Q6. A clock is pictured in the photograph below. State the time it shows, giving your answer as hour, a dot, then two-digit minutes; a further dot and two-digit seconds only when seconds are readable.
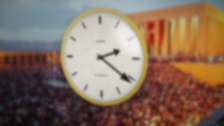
2.21
